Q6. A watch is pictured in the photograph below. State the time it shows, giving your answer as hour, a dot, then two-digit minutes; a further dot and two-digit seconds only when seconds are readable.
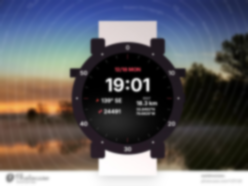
19.01
